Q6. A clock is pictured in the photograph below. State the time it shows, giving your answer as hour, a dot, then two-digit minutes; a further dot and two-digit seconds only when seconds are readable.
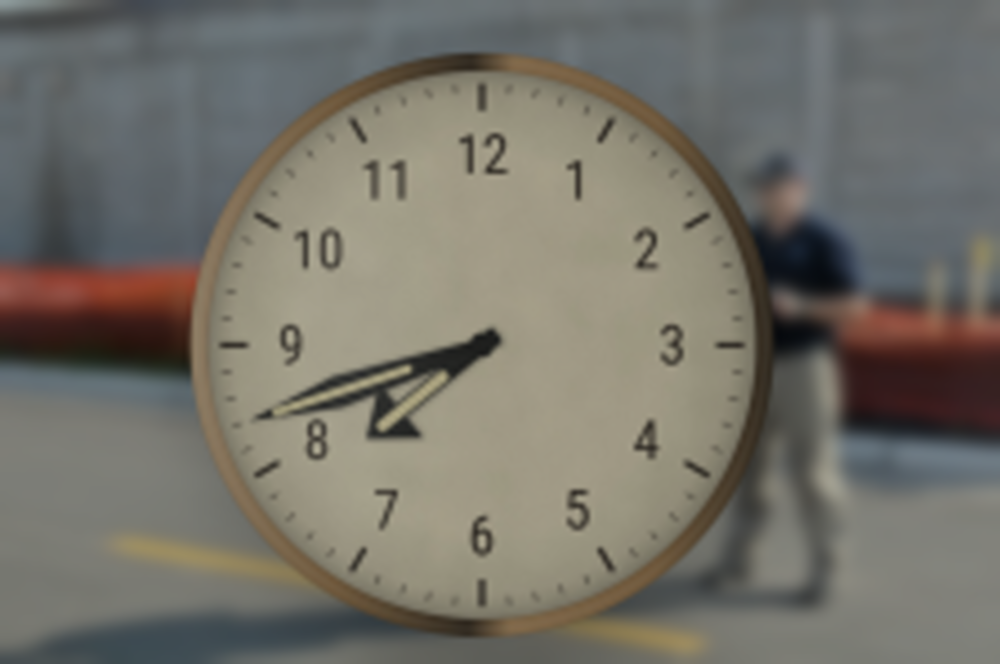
7.42
